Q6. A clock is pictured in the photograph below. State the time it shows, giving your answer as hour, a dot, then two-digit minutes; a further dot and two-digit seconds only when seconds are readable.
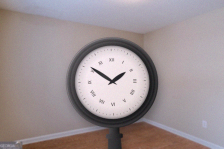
1.51
